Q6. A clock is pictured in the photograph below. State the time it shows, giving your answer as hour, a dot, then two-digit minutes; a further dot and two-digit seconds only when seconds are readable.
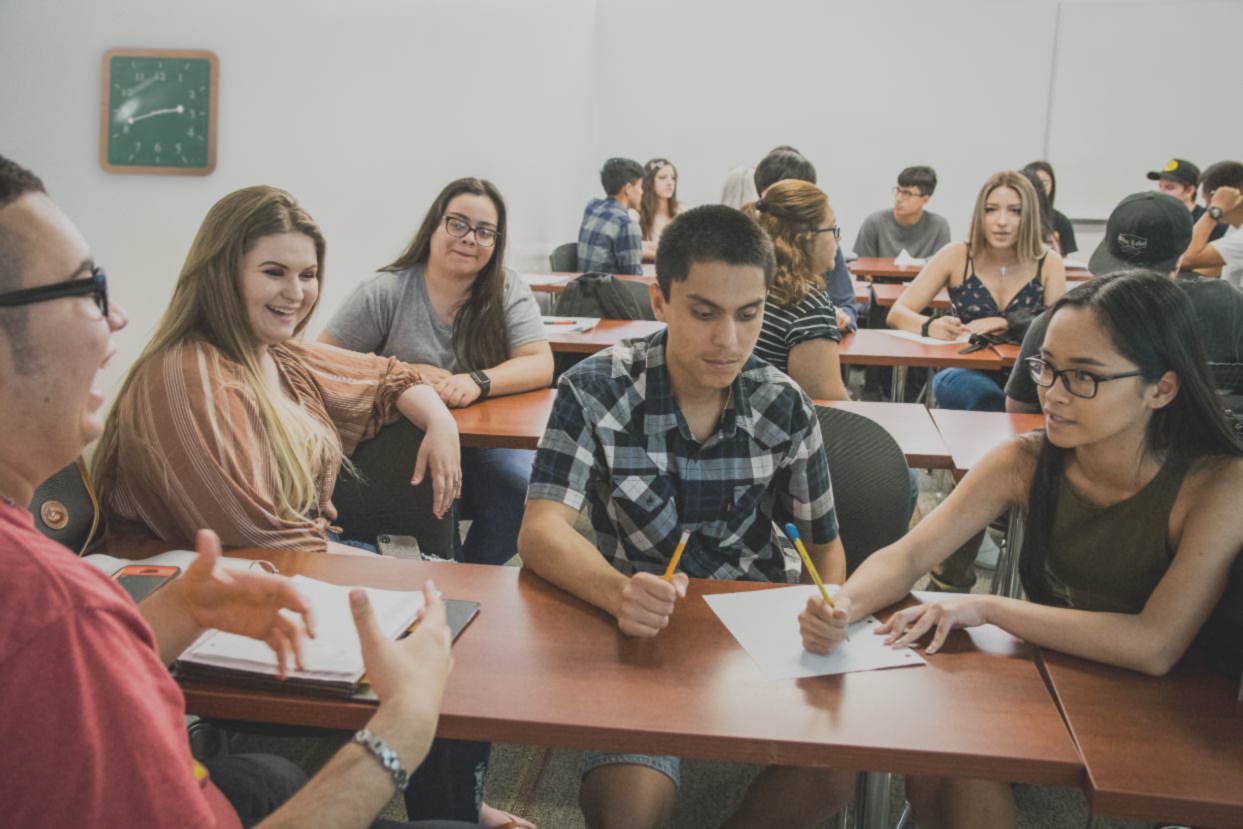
2.42
